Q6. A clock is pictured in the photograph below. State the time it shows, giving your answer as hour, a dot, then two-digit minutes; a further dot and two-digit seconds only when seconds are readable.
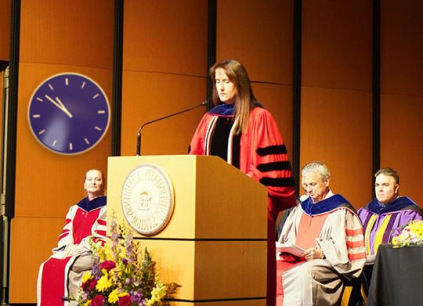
10.52
